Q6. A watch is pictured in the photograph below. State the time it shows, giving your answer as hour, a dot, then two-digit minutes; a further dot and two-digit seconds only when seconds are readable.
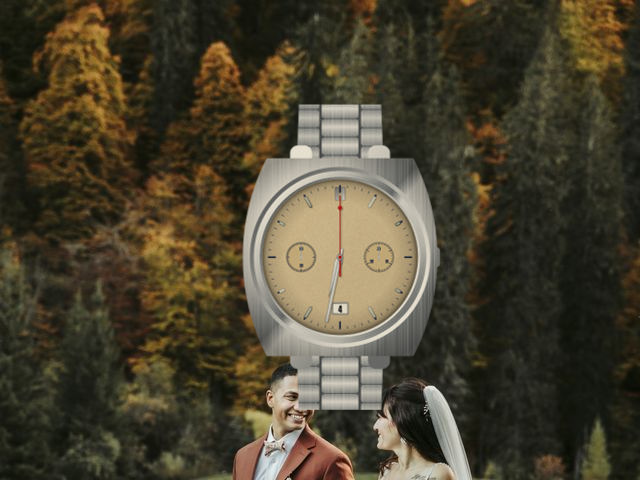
6.32
